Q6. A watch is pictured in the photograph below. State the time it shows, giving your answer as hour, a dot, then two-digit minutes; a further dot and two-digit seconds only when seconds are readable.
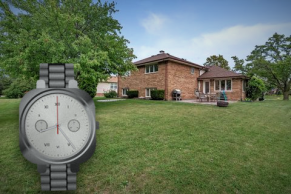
8.24
